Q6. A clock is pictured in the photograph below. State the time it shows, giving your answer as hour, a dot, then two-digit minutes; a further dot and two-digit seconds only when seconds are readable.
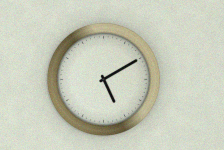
5.10
